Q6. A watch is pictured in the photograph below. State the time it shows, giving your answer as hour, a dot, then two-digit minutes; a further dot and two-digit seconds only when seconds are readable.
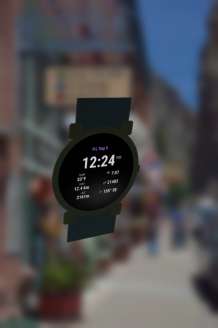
12.24
